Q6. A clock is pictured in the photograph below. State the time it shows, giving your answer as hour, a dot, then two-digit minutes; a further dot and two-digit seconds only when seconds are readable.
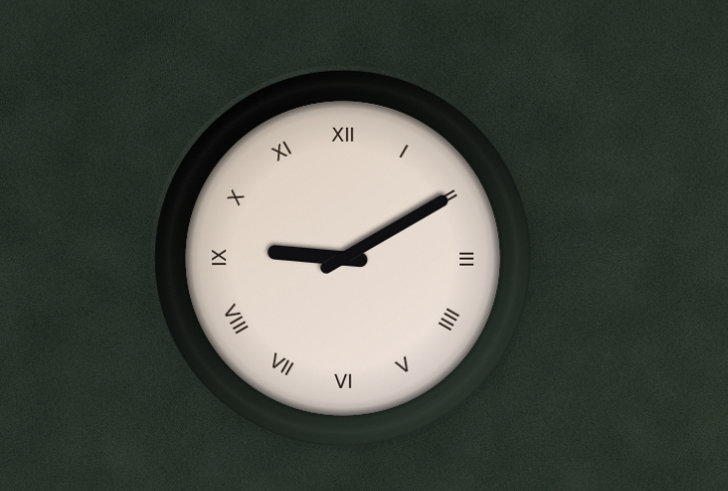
9.10
